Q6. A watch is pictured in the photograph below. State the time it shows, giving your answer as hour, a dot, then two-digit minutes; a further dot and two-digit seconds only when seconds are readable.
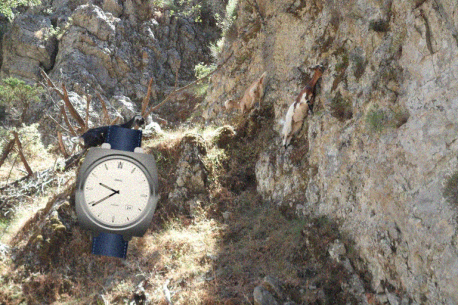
9.39
